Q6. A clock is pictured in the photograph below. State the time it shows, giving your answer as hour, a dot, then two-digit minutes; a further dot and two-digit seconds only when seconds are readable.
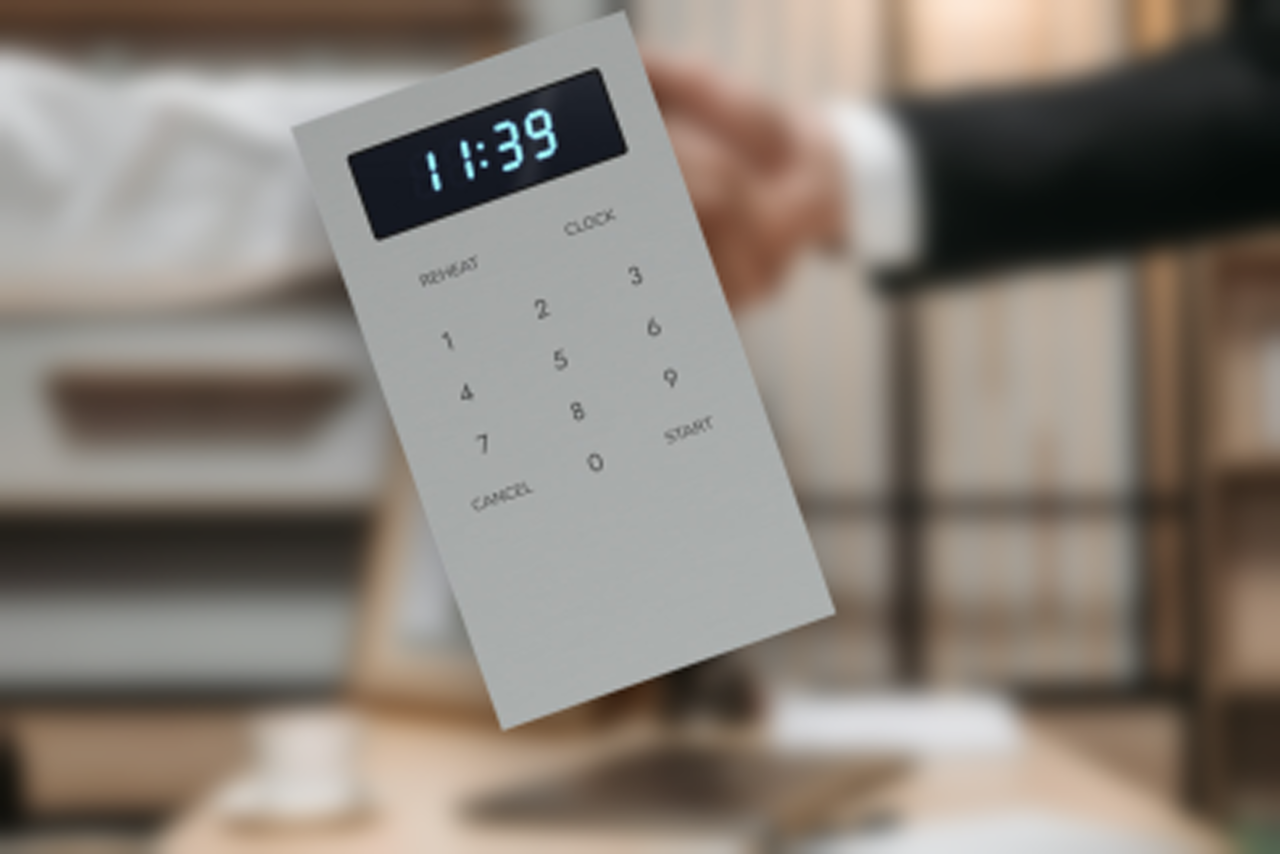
11.39
